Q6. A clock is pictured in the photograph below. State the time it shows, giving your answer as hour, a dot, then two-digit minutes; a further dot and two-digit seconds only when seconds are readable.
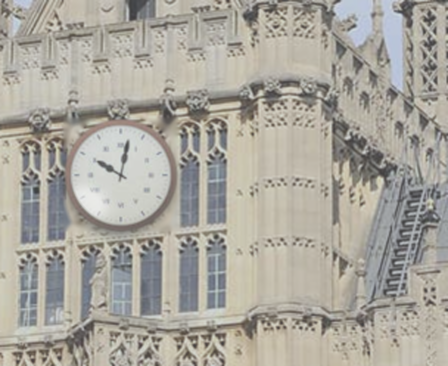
10.02
